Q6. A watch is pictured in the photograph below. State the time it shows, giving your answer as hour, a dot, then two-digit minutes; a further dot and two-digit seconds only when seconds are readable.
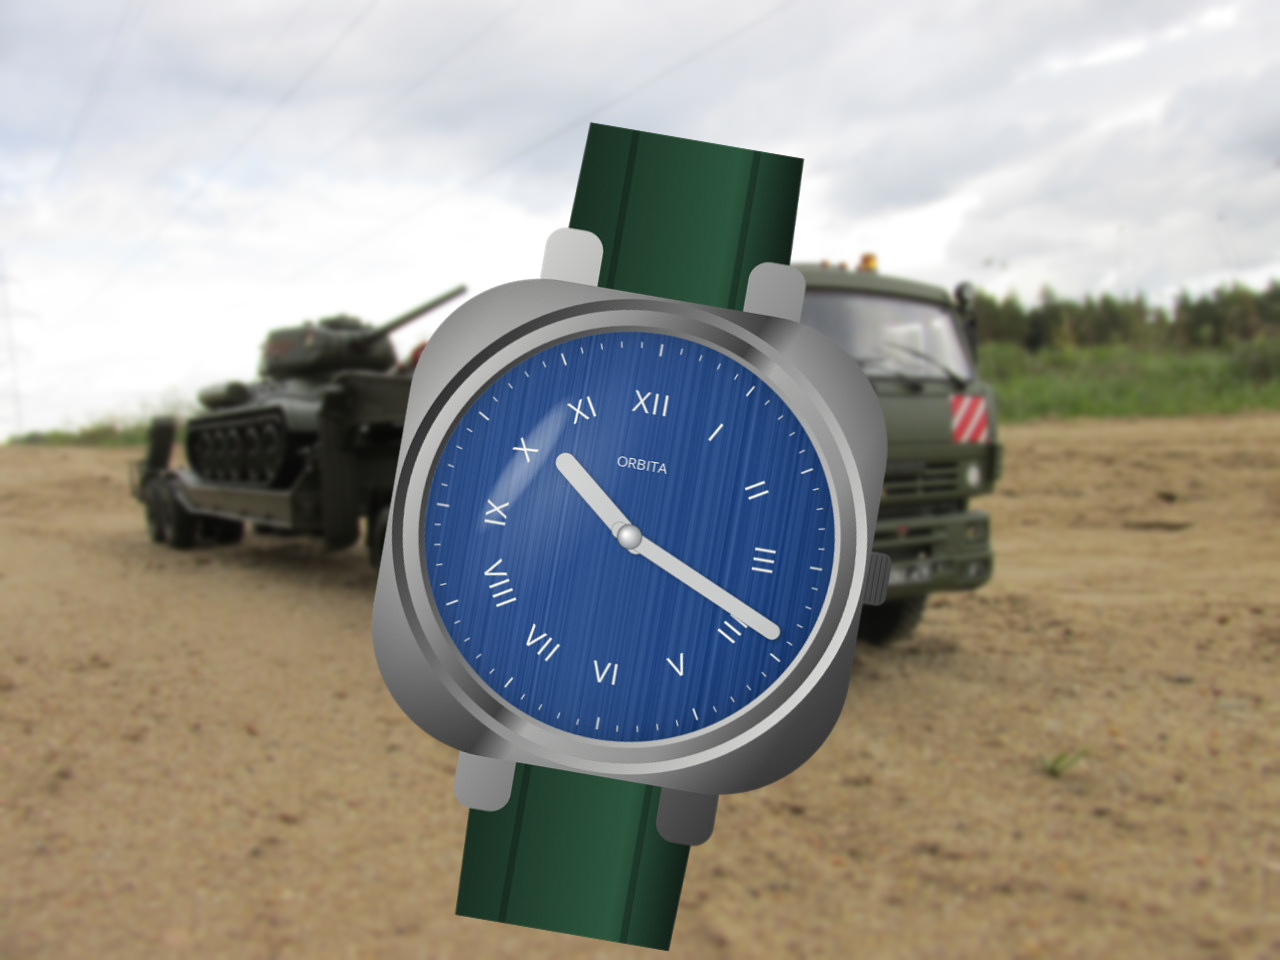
10.19
